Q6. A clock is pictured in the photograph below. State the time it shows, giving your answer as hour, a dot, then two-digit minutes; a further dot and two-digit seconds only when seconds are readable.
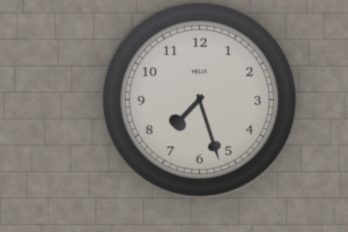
7.27
